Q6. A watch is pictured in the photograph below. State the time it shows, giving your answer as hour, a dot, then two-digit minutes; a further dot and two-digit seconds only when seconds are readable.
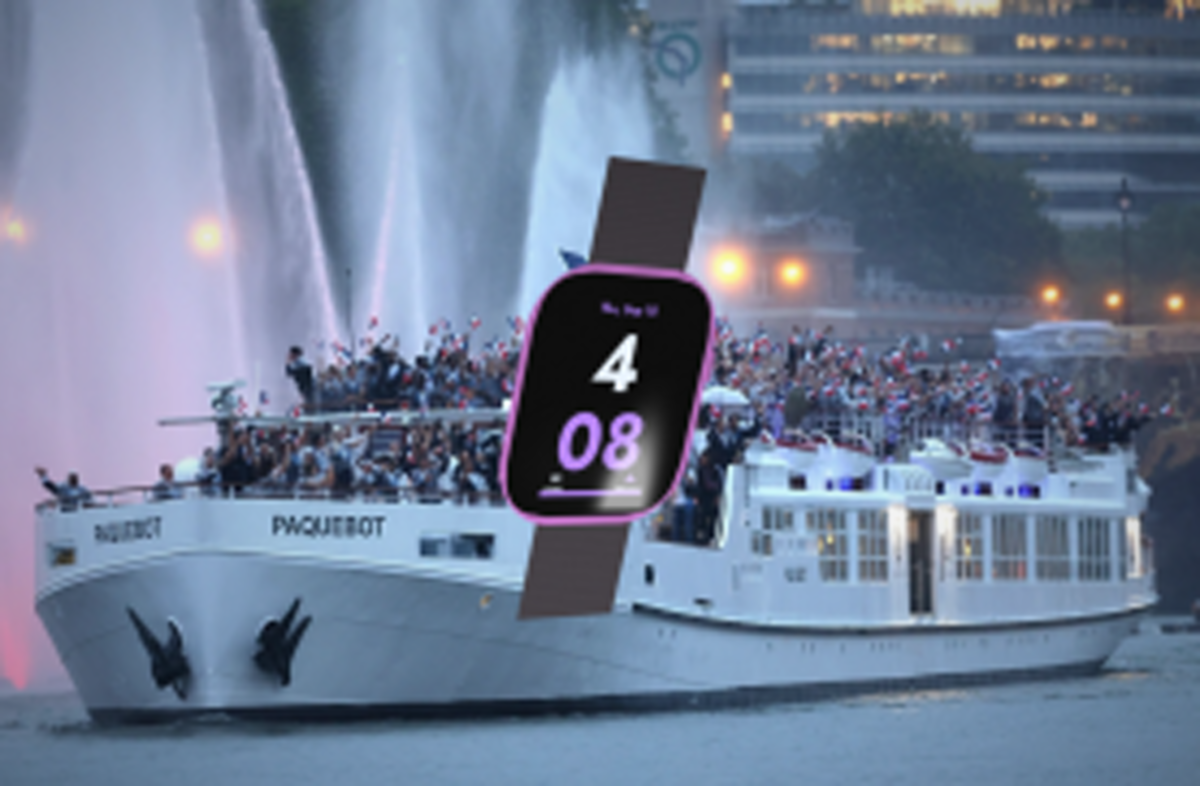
4.08
